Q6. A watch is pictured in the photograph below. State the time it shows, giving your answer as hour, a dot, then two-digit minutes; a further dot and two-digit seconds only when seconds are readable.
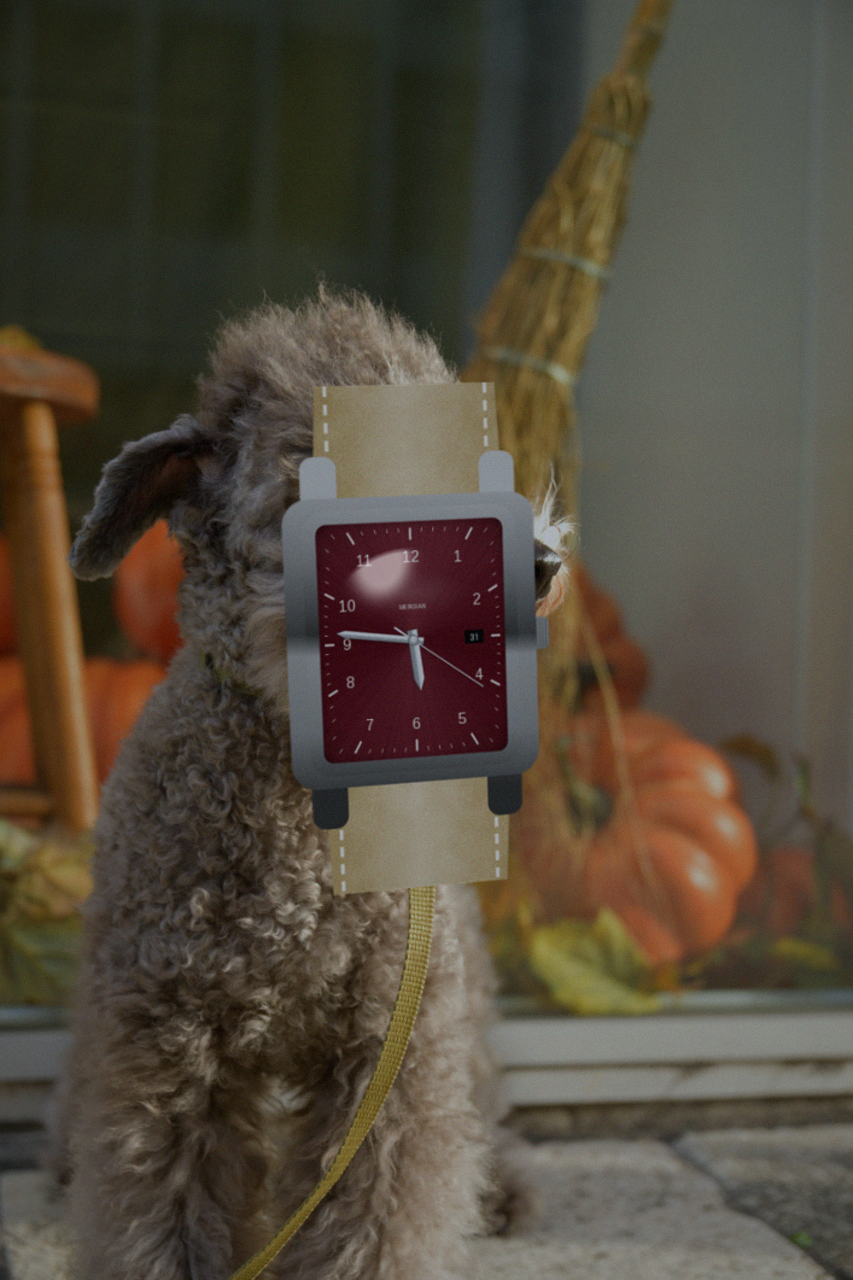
5.46.21
